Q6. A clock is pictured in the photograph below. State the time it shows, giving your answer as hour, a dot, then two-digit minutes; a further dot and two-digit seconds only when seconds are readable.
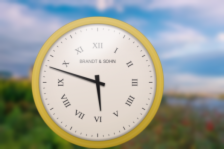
5.48
